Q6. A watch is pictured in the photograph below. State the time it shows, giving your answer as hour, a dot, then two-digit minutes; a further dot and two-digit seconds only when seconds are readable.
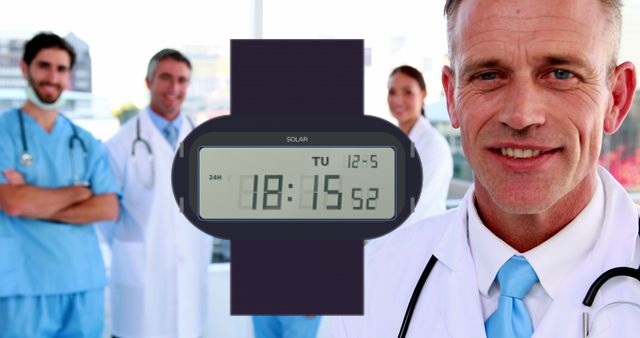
18.15.52
